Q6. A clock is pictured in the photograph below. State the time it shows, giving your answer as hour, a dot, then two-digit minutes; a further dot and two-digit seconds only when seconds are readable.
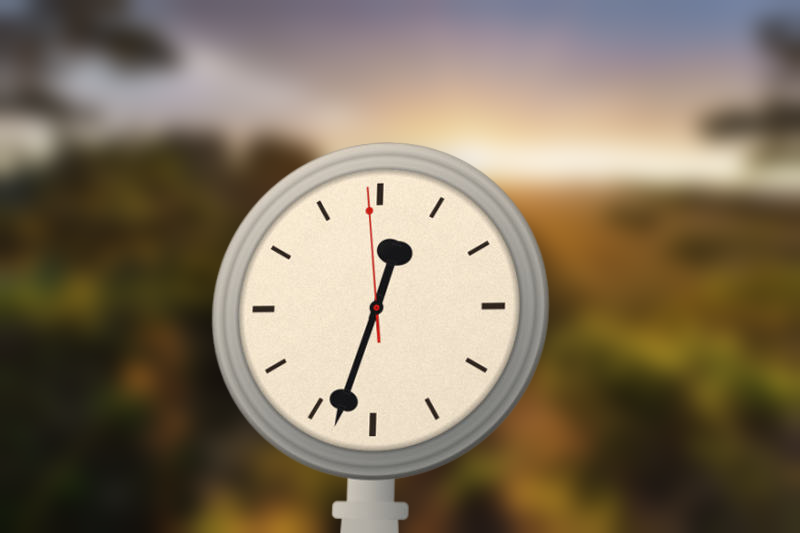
12.32.59
